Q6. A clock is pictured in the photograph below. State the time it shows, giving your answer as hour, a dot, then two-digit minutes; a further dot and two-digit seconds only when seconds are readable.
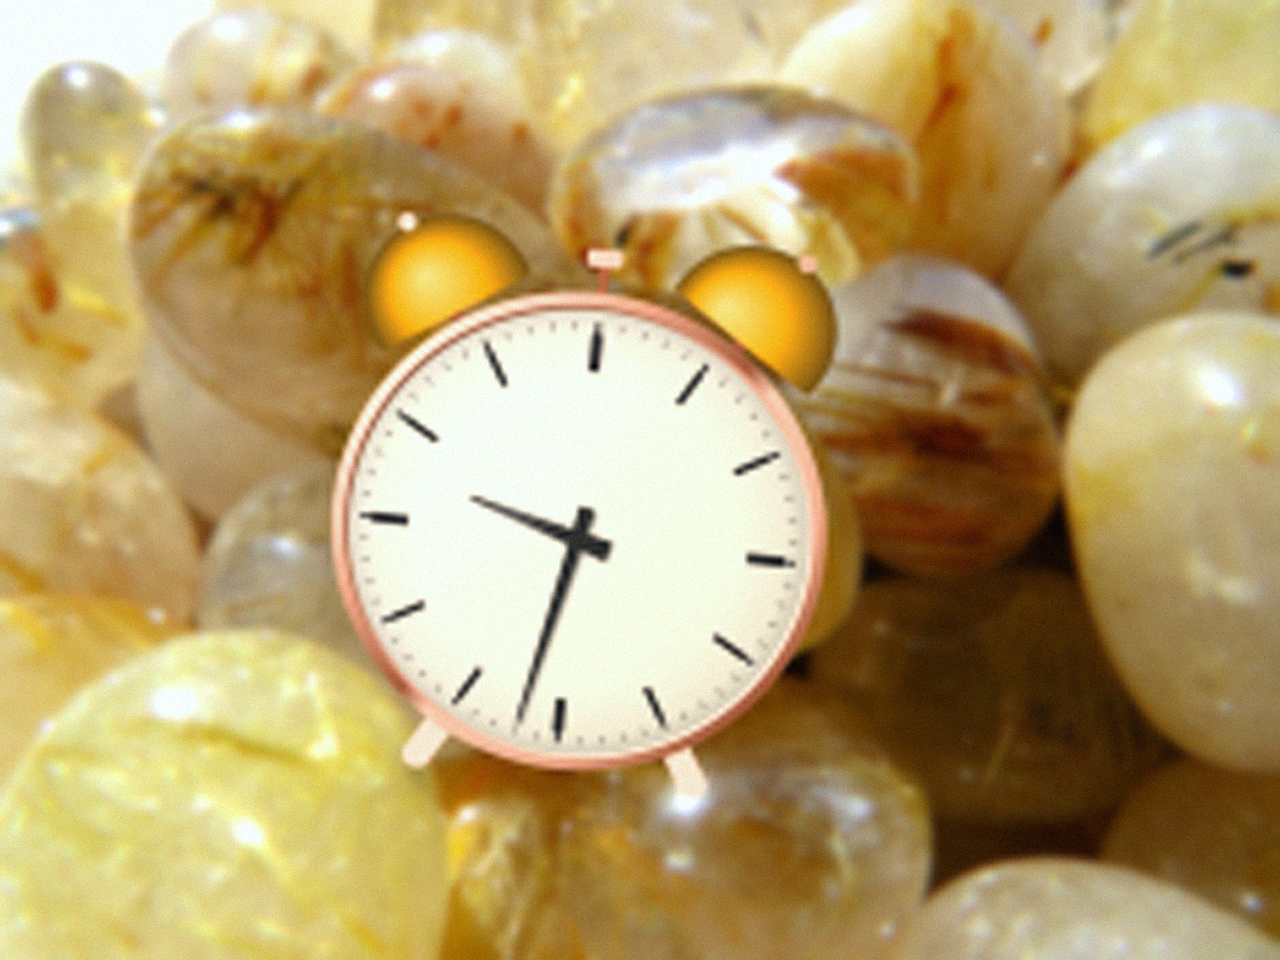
9.32
